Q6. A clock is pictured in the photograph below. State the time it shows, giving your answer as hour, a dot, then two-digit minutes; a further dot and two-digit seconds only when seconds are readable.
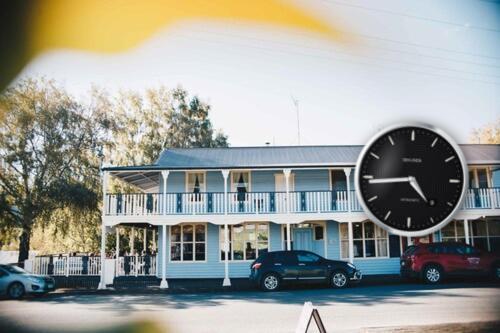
4.44
